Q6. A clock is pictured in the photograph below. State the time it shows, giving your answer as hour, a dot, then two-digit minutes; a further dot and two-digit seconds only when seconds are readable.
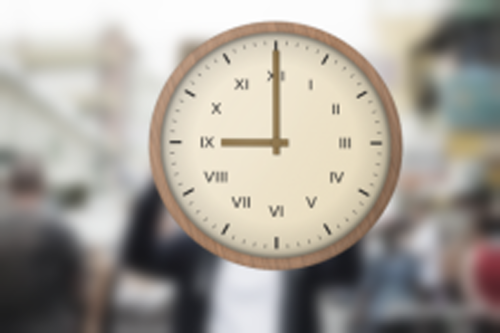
9.00
